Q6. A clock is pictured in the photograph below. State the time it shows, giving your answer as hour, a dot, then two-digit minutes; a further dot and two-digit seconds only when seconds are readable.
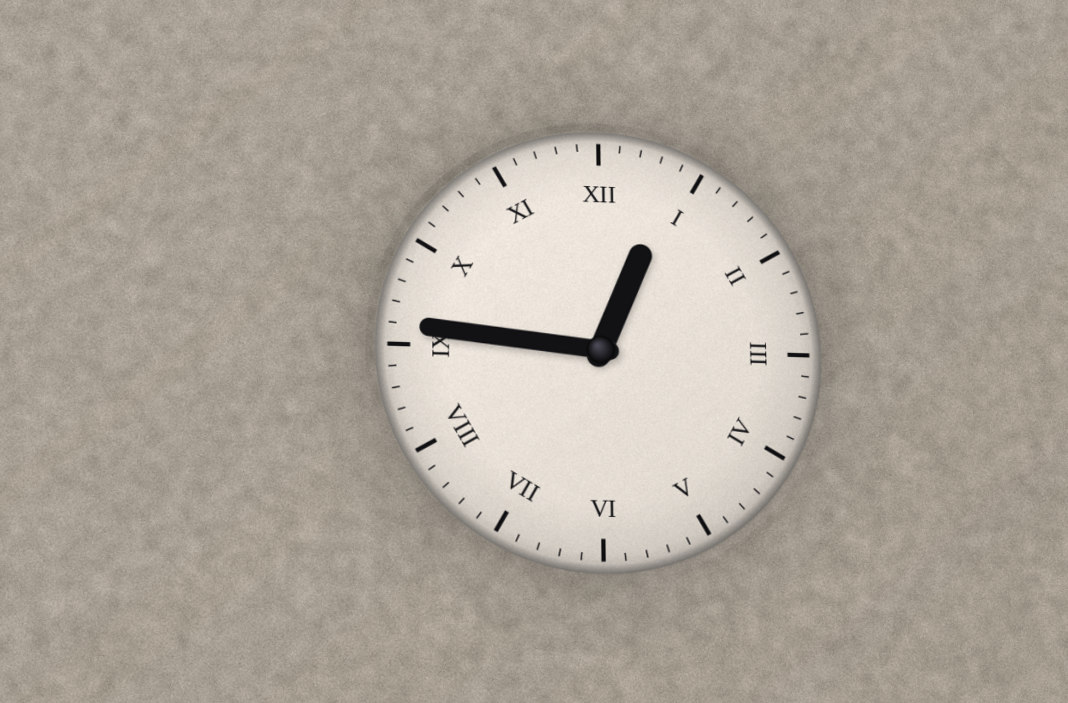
12.46
